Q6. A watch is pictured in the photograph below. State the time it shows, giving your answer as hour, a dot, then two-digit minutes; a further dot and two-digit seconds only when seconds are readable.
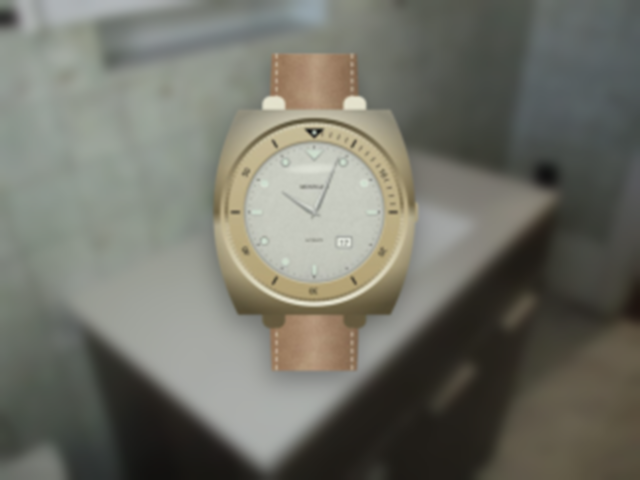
10.04
